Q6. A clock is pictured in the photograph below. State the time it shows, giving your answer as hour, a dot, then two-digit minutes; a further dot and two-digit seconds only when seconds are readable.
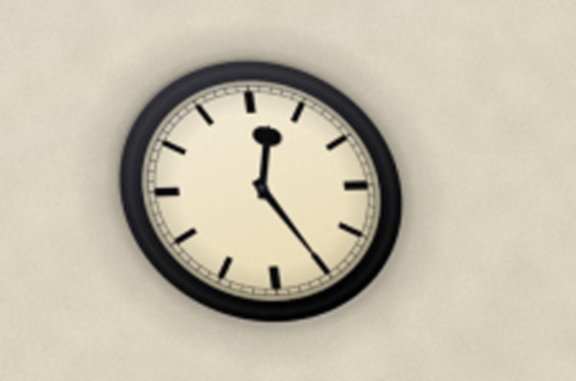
12.25
